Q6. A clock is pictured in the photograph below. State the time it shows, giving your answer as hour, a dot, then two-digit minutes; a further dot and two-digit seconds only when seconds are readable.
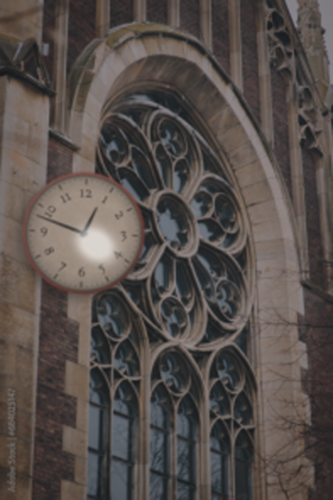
12.48
